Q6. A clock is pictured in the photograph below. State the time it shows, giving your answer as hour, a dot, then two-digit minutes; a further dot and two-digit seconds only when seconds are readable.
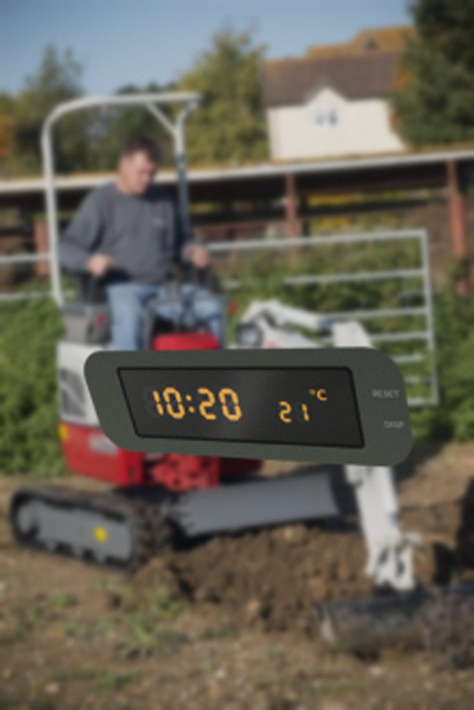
10.20
